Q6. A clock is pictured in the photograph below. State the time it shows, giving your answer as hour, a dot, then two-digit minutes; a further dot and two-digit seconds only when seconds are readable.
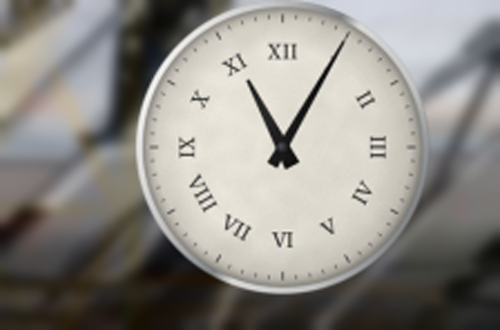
11.05
